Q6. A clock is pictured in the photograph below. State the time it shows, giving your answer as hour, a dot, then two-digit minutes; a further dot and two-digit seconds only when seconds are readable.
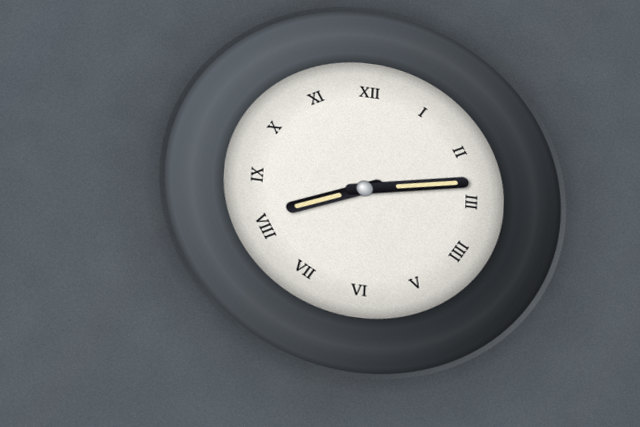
8.13
